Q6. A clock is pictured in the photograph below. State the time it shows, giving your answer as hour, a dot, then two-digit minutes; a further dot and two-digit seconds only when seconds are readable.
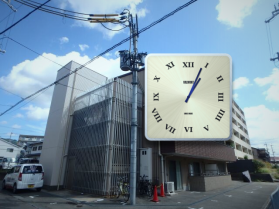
1.04
